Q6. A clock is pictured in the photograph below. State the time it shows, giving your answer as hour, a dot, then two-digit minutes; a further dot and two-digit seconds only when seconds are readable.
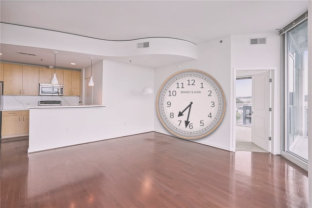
7.32
